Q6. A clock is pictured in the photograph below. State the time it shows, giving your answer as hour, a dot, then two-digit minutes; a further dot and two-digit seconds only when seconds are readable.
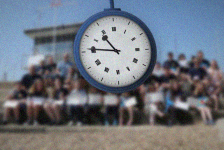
10.46
